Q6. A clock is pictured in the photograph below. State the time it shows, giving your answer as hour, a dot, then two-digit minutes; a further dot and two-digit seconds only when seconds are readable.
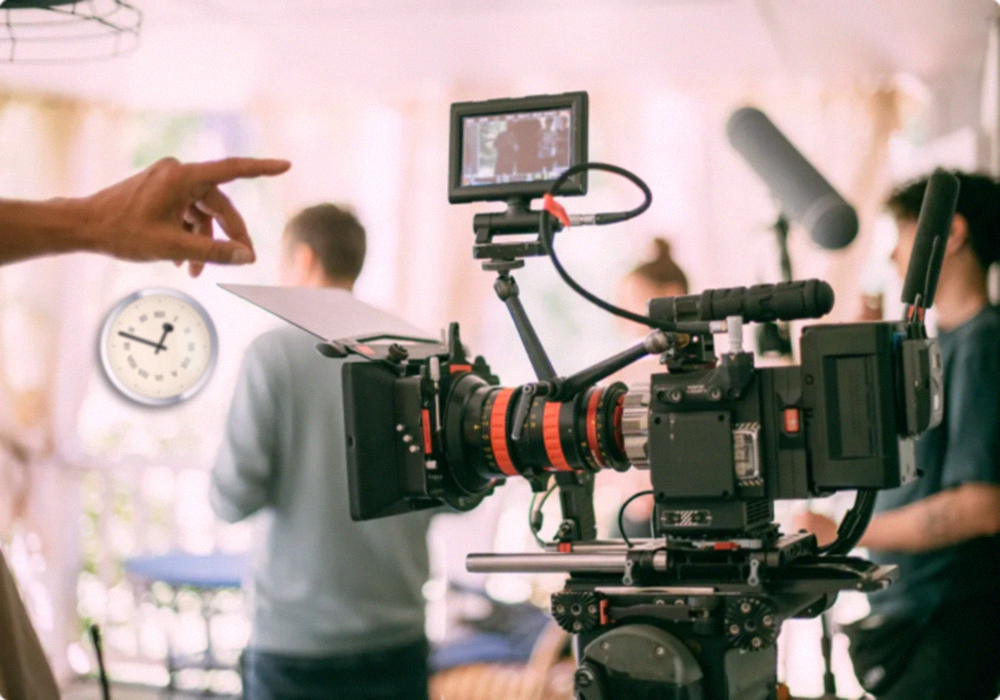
12.48
